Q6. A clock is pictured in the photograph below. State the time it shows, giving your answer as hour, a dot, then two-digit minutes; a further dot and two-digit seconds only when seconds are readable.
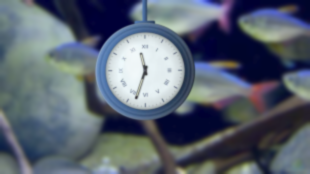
11.33
